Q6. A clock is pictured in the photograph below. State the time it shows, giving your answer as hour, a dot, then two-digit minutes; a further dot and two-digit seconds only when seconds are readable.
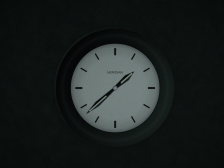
1.38
